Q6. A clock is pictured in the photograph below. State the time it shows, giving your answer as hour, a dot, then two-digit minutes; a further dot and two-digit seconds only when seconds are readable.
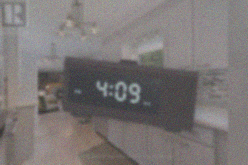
4.09
